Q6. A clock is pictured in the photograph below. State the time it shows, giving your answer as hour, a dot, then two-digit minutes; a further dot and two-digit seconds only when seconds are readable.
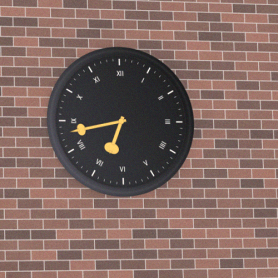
6.43
